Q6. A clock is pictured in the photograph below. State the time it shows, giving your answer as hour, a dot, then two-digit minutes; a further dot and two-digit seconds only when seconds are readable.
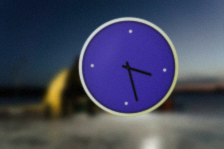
3.27
